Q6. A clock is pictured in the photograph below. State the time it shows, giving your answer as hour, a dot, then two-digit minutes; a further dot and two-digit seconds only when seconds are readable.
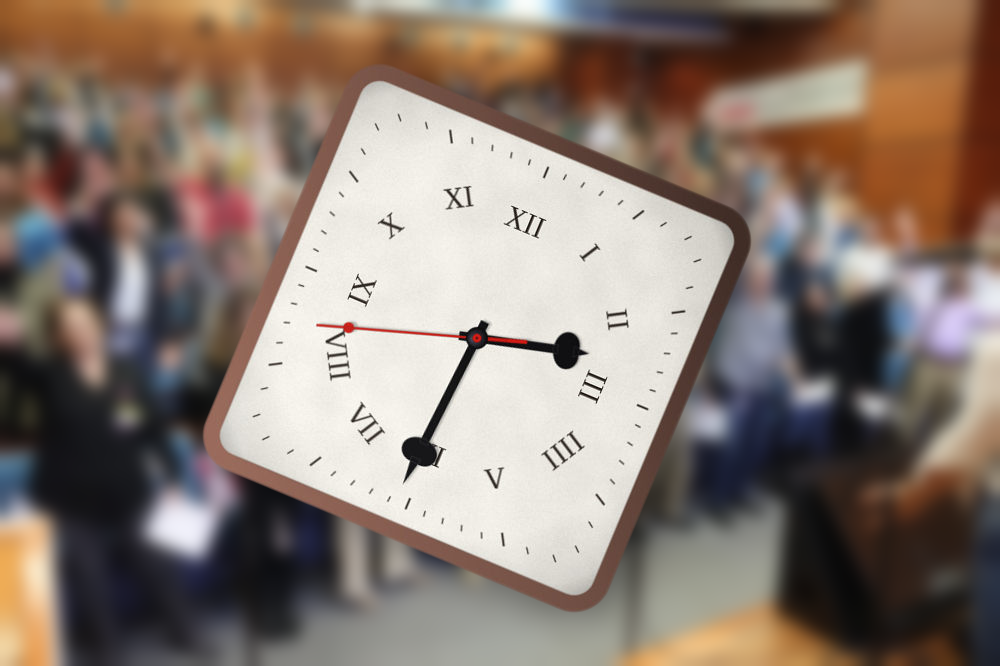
2.30.42
